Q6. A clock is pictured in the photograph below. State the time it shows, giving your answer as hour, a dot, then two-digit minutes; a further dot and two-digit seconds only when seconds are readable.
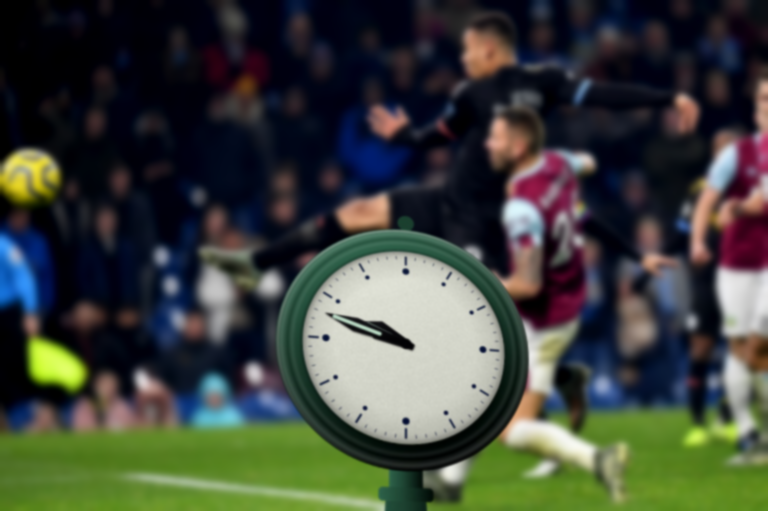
9.48
